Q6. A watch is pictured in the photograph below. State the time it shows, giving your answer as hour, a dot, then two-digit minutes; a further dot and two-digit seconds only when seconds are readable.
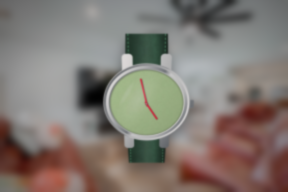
4.58
